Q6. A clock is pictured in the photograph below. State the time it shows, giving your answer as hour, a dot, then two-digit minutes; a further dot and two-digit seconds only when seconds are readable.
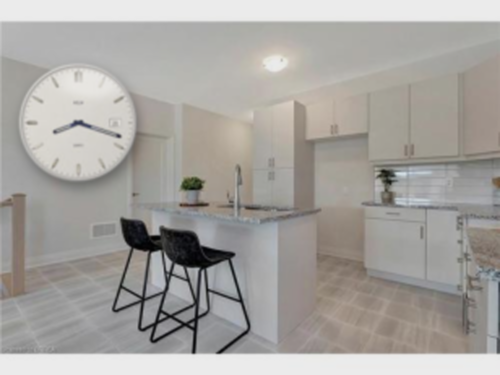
8.18
